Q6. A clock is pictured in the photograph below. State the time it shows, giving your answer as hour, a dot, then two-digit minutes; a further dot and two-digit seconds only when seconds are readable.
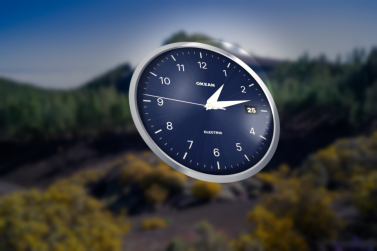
1.12.46
